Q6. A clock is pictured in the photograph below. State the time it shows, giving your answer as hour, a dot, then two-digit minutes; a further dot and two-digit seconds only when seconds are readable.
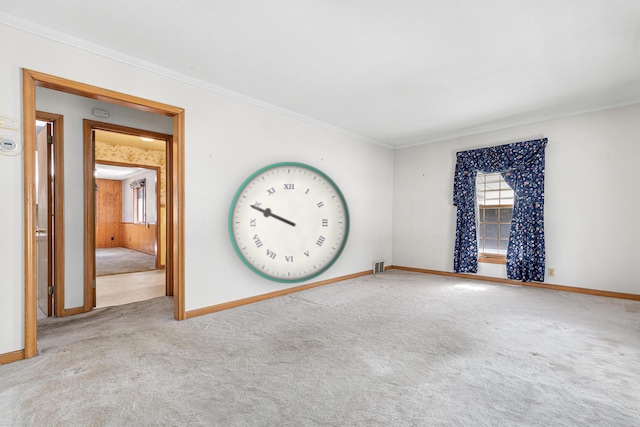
9.49
